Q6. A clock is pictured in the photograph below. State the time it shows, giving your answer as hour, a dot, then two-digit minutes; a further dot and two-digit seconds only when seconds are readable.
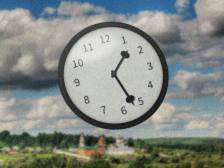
1.27
